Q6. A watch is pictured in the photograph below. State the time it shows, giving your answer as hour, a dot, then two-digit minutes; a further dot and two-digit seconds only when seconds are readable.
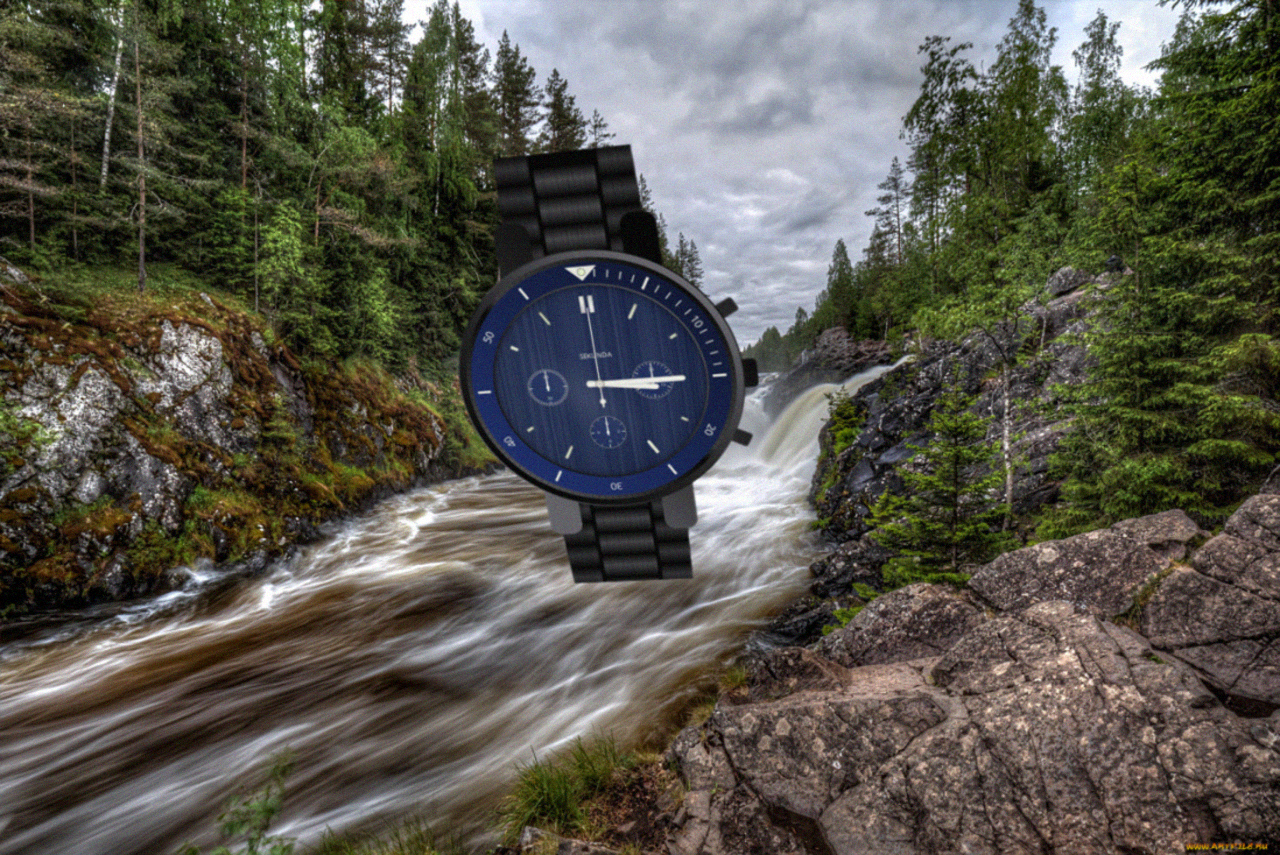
3.15
